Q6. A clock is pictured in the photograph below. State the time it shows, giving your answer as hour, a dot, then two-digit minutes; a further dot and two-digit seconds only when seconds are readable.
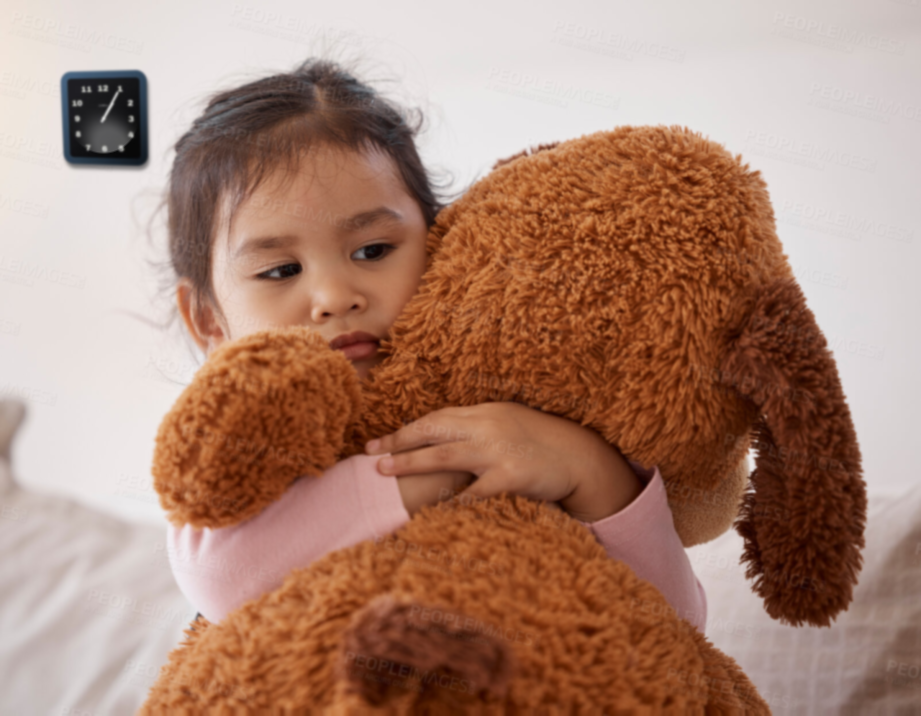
1.05
